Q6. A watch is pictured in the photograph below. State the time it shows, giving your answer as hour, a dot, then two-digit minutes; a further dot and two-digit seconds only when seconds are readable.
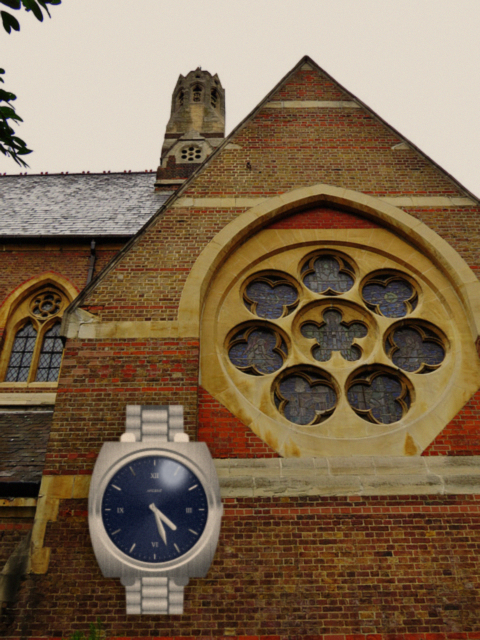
4.27
